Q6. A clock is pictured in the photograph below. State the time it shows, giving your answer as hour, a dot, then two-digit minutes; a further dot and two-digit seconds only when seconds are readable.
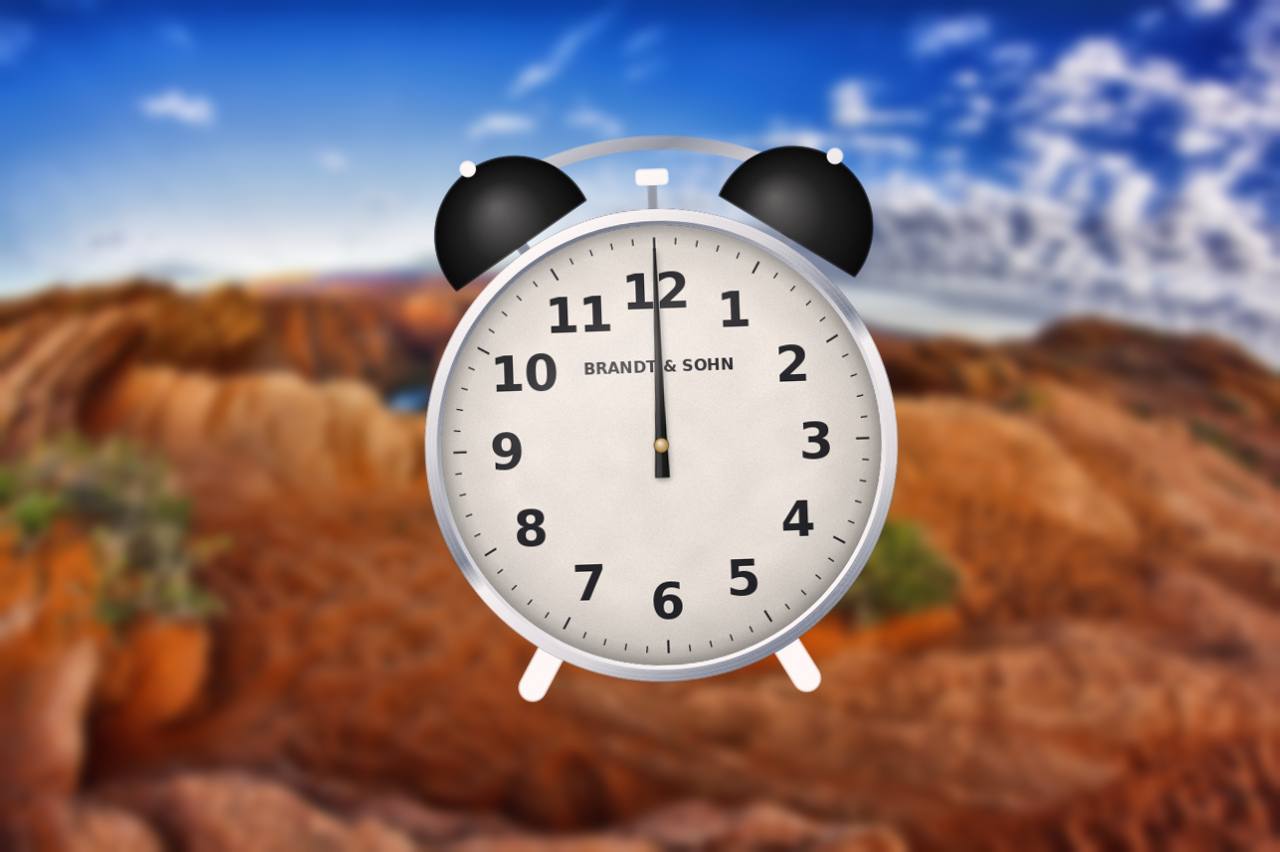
12.00
